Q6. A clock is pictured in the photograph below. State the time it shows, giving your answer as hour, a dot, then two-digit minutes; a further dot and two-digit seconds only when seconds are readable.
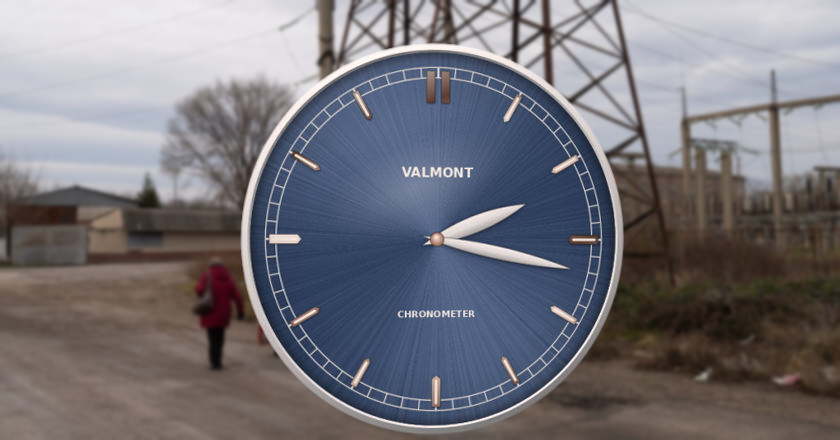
2.17
